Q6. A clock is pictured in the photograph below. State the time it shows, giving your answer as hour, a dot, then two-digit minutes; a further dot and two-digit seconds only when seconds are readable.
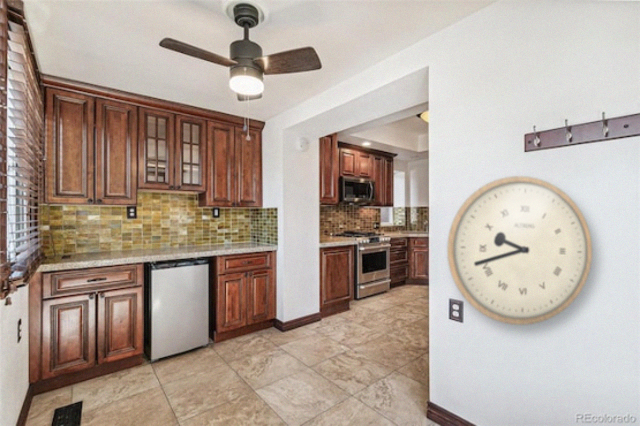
9.42
